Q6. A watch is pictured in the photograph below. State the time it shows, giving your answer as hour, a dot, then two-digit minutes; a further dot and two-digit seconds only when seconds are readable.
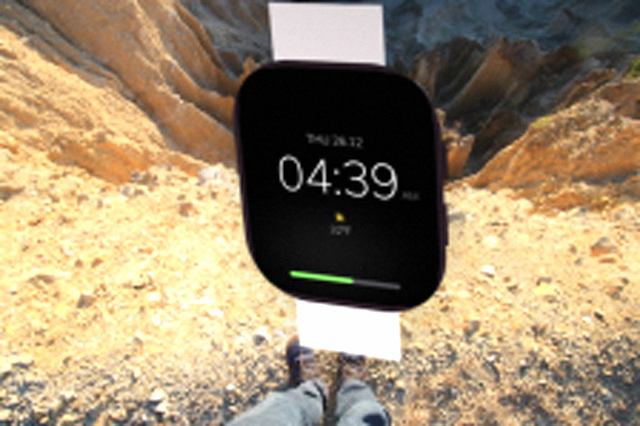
4.39
